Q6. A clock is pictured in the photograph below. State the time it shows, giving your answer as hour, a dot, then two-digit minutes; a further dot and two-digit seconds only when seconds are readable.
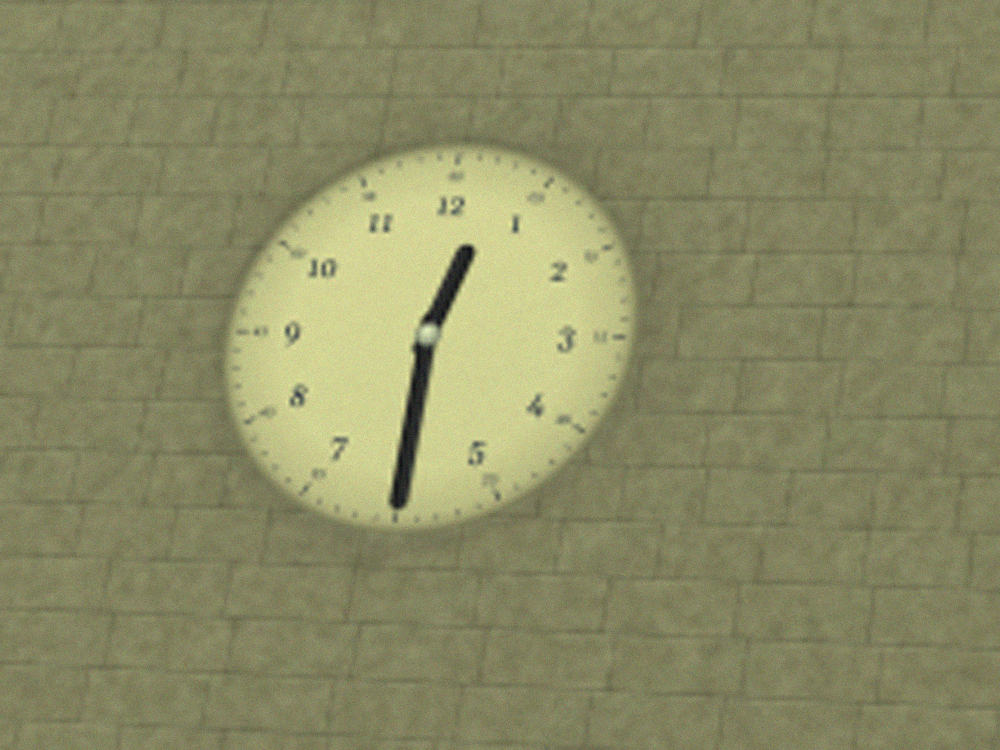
12.30
